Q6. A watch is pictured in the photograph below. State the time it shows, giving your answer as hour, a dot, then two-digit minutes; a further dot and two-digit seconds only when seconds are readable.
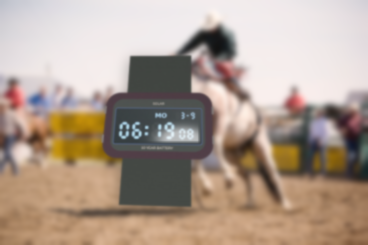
6.19.08
